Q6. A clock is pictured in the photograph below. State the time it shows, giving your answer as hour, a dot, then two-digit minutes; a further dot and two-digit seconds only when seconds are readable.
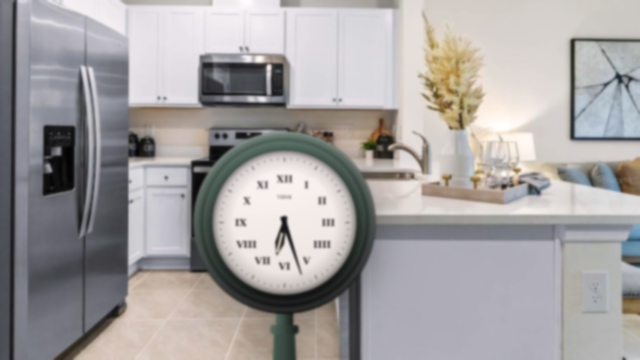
6.27
